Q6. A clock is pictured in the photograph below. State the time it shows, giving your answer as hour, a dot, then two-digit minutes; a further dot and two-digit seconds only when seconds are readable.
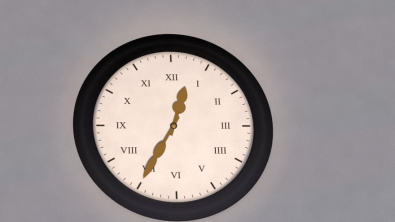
12.35
